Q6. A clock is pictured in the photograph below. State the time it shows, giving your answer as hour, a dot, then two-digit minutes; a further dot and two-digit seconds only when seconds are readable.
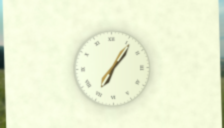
7.06
